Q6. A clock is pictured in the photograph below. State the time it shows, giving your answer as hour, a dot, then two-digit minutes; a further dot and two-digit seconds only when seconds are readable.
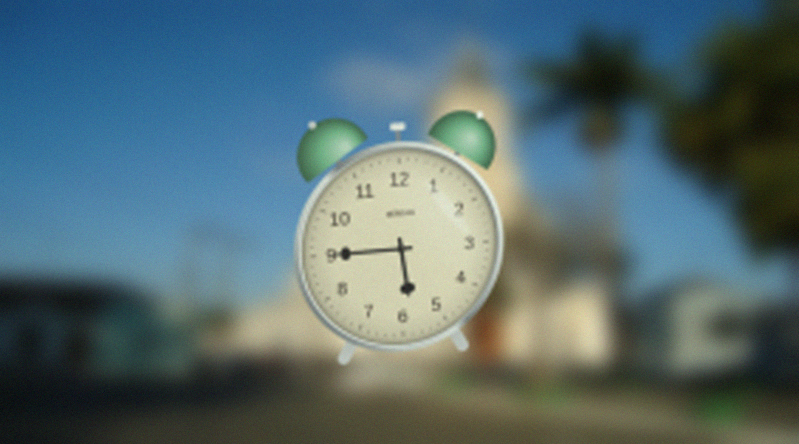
5.45
